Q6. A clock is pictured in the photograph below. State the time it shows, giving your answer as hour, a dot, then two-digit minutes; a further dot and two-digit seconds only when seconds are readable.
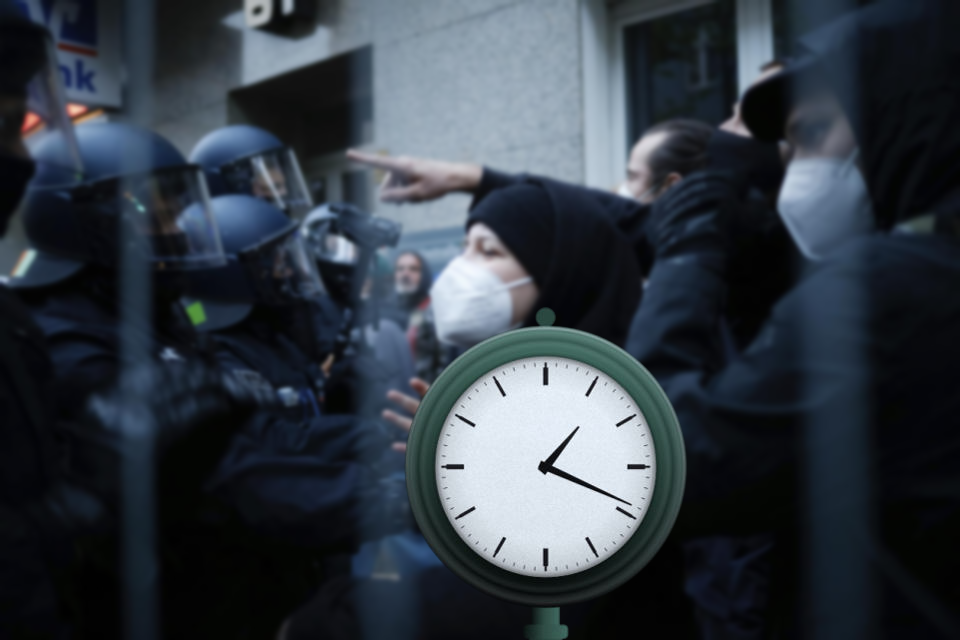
1.19
